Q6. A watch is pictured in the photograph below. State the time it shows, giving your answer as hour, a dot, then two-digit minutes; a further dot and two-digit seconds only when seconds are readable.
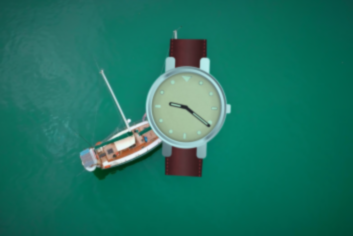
9.21
